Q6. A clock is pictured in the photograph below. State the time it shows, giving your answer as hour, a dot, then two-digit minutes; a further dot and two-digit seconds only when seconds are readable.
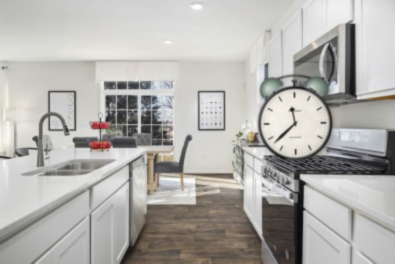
11.38
